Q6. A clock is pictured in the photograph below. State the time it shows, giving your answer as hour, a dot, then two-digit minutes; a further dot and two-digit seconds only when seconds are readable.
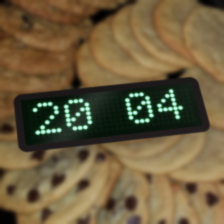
20.04
